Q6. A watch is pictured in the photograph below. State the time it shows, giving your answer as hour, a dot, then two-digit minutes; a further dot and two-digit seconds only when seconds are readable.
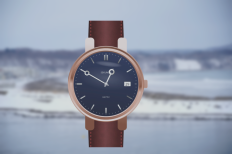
12.50
